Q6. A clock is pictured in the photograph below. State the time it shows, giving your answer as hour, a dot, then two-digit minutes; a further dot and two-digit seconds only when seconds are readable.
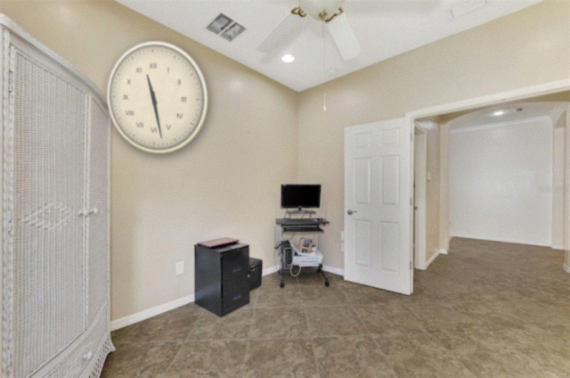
11.28
